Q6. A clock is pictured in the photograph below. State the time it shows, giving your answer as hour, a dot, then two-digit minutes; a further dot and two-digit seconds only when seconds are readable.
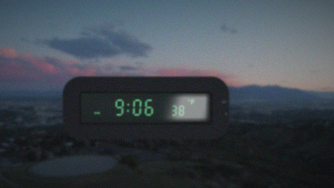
9.06
